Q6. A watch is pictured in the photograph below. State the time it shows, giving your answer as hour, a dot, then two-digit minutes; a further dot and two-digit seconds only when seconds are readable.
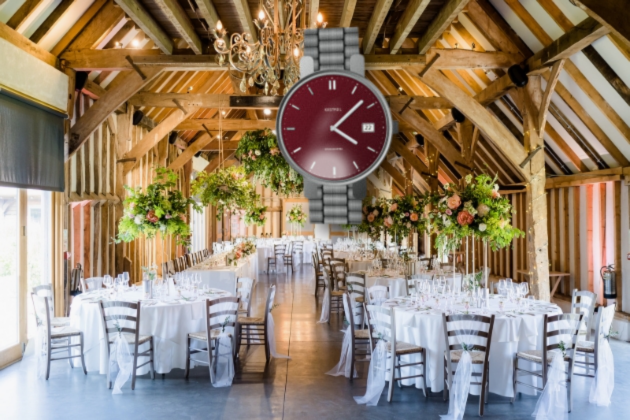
4.08
